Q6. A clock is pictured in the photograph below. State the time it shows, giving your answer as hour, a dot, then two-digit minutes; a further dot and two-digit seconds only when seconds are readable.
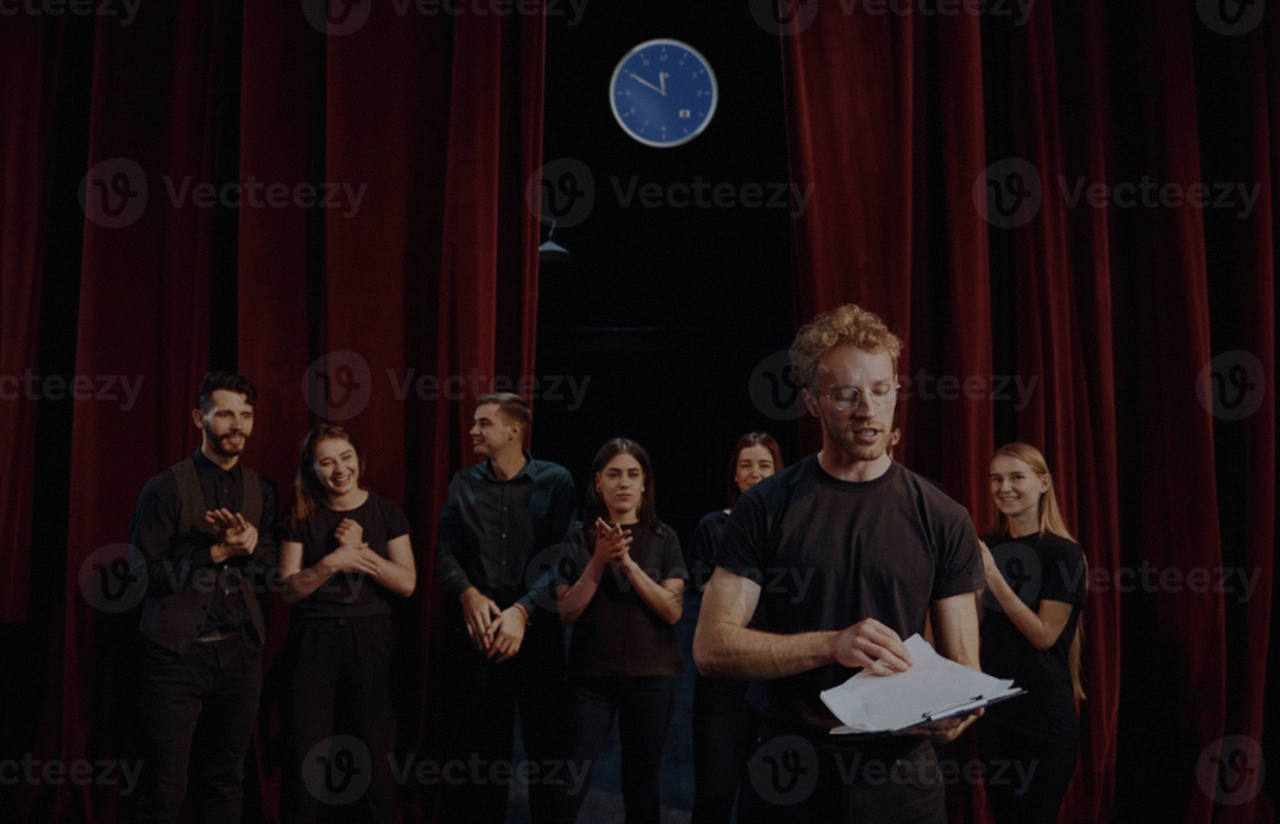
11.50
